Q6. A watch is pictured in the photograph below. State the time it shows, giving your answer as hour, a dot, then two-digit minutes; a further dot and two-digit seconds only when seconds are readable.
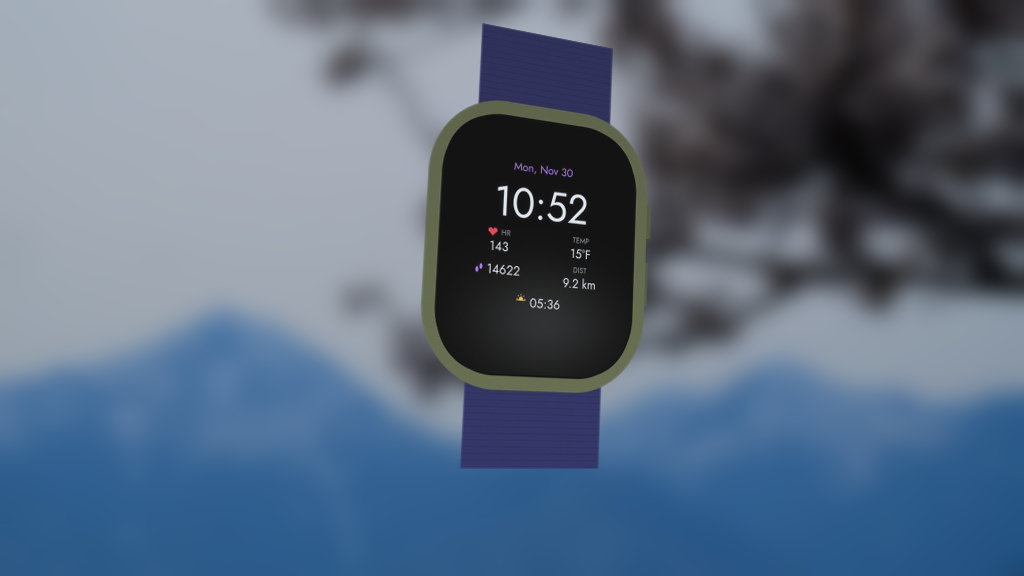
10.52
